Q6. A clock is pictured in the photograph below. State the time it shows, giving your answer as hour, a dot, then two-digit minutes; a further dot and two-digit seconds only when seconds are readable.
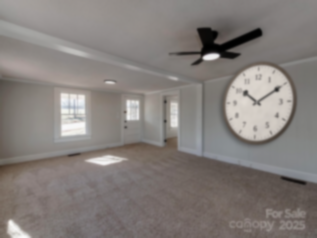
10.10
